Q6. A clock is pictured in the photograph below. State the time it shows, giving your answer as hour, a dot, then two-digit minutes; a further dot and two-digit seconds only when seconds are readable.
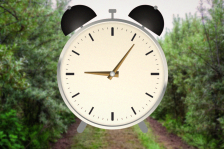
9.06
